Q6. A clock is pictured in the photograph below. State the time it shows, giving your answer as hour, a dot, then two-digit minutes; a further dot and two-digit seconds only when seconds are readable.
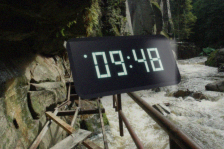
9.48
